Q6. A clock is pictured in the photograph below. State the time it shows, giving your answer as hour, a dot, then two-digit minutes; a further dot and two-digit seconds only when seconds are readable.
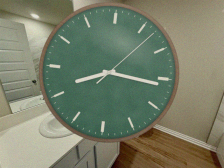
8.16.07
